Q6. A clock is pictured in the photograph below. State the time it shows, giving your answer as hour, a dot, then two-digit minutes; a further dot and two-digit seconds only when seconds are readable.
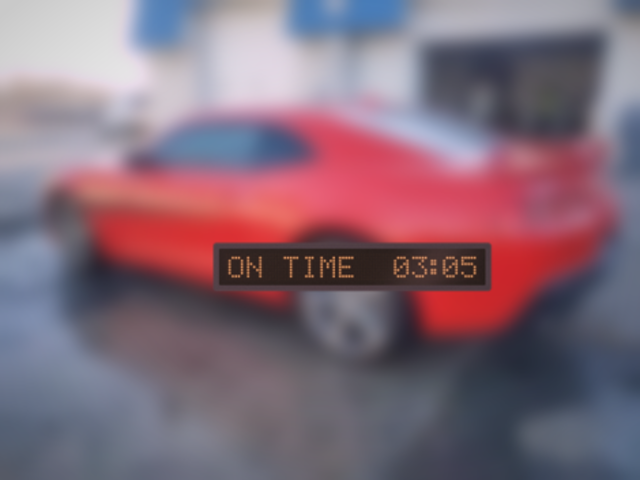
3.05
